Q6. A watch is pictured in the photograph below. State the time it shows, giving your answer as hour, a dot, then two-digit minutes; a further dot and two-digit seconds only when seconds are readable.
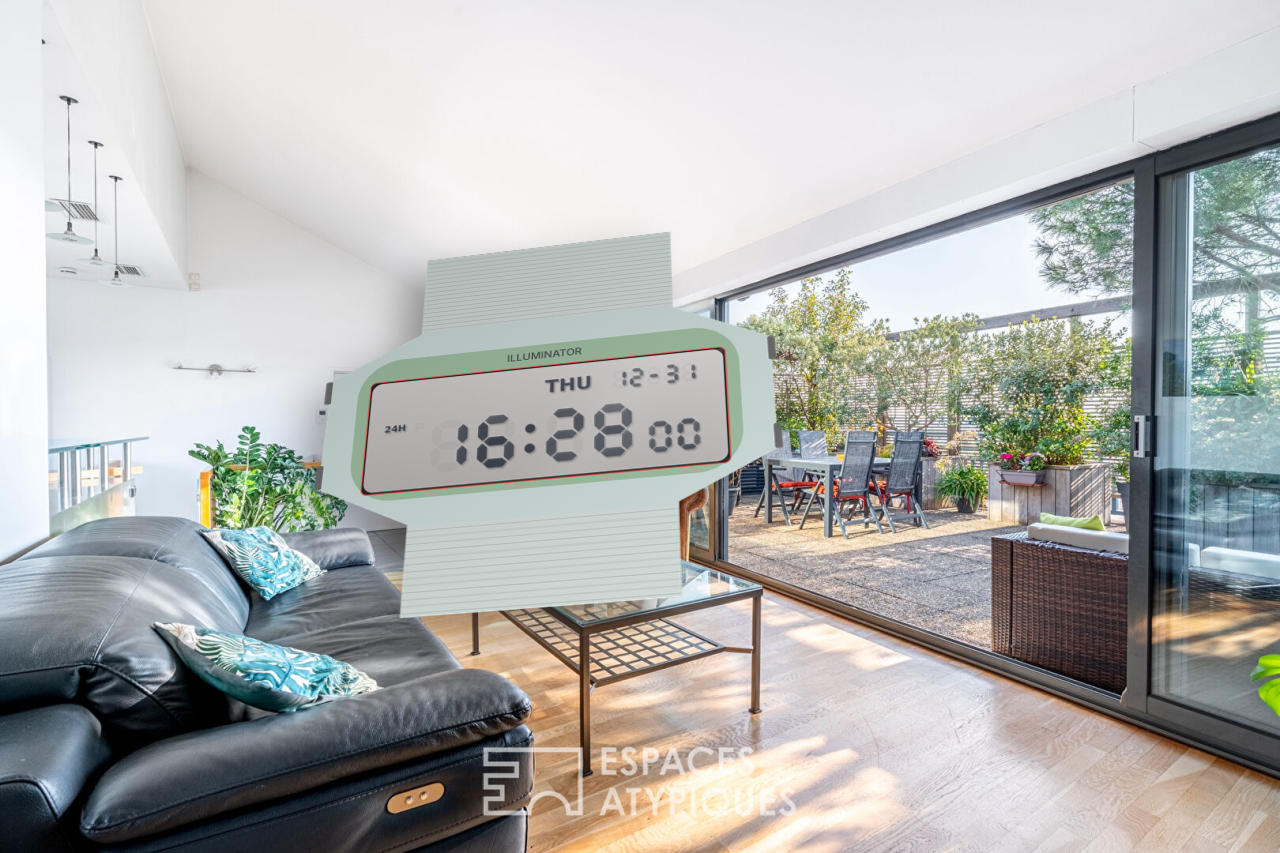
16.28.00
